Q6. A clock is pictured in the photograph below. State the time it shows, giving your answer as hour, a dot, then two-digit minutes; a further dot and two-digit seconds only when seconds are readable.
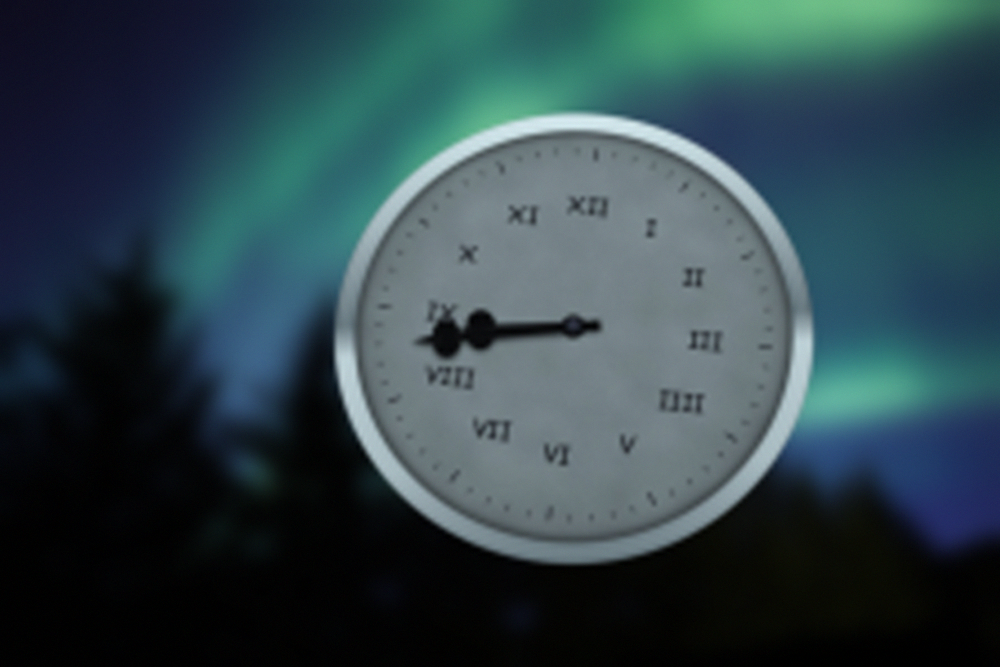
8.43
